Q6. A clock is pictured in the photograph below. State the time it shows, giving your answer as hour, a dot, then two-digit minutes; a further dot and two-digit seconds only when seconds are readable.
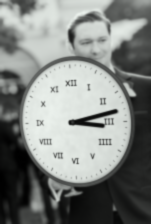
3.13
